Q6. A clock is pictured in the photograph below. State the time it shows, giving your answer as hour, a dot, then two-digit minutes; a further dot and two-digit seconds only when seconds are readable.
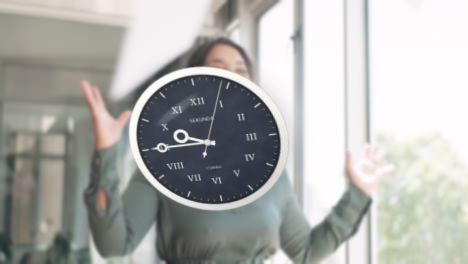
9.45.04
